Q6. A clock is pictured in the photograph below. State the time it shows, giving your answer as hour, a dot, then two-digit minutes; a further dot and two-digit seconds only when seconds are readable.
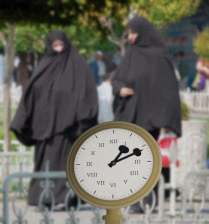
1.11
